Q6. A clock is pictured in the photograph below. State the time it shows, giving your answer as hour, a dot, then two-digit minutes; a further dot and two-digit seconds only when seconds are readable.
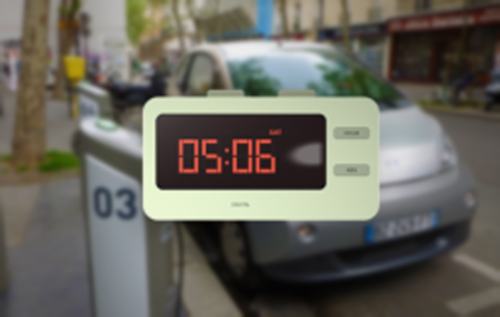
5.06
